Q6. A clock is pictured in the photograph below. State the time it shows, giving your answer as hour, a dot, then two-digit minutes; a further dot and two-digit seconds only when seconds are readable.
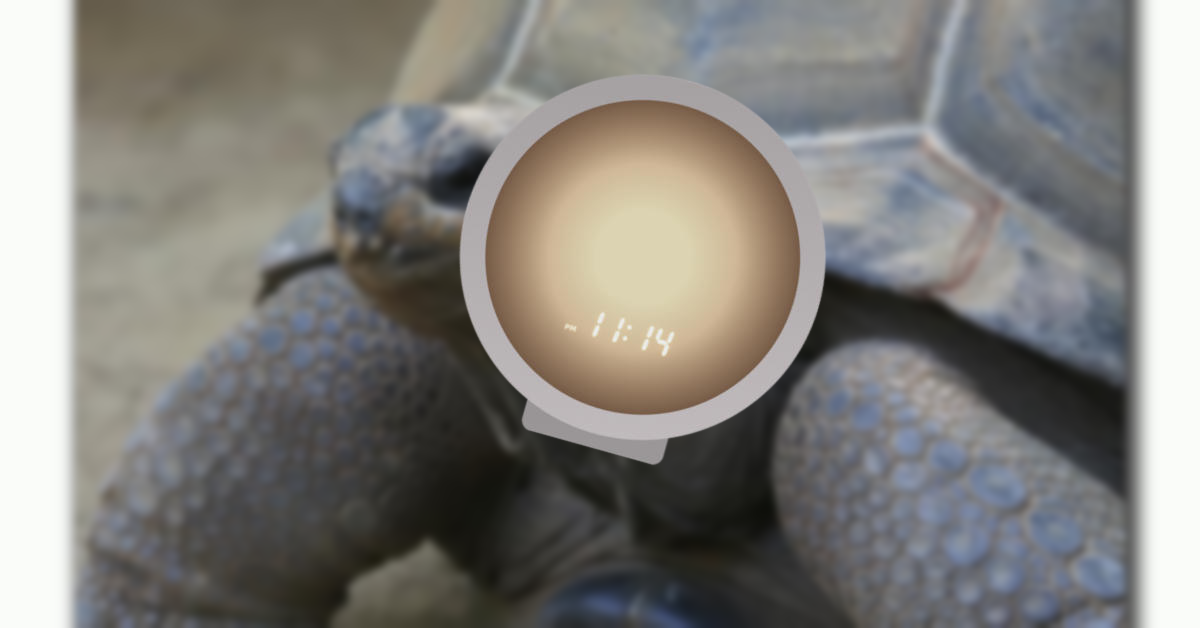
11.14
